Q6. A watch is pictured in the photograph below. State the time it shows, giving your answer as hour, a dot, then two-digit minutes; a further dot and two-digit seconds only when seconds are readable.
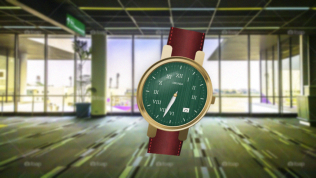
6.33
